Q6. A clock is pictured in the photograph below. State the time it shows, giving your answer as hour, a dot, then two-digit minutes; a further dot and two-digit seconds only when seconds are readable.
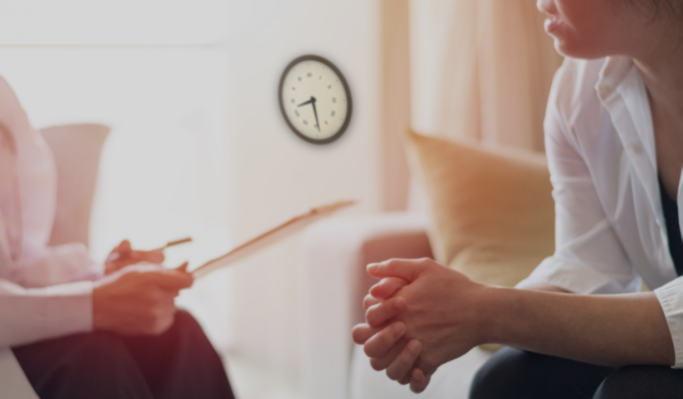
8.29
